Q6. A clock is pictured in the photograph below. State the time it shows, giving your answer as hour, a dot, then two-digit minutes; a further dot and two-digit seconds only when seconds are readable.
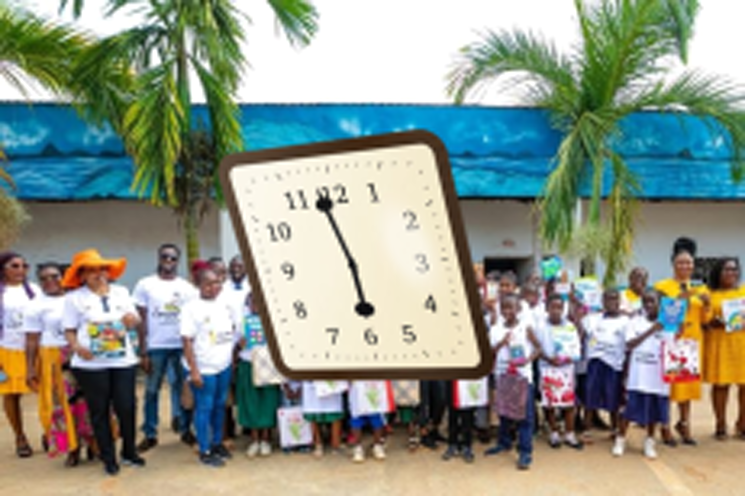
5.58
